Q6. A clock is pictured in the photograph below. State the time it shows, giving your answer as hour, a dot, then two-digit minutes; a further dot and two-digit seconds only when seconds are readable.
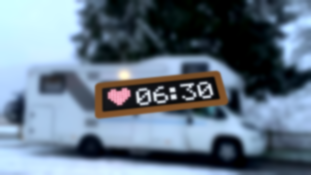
6.30
